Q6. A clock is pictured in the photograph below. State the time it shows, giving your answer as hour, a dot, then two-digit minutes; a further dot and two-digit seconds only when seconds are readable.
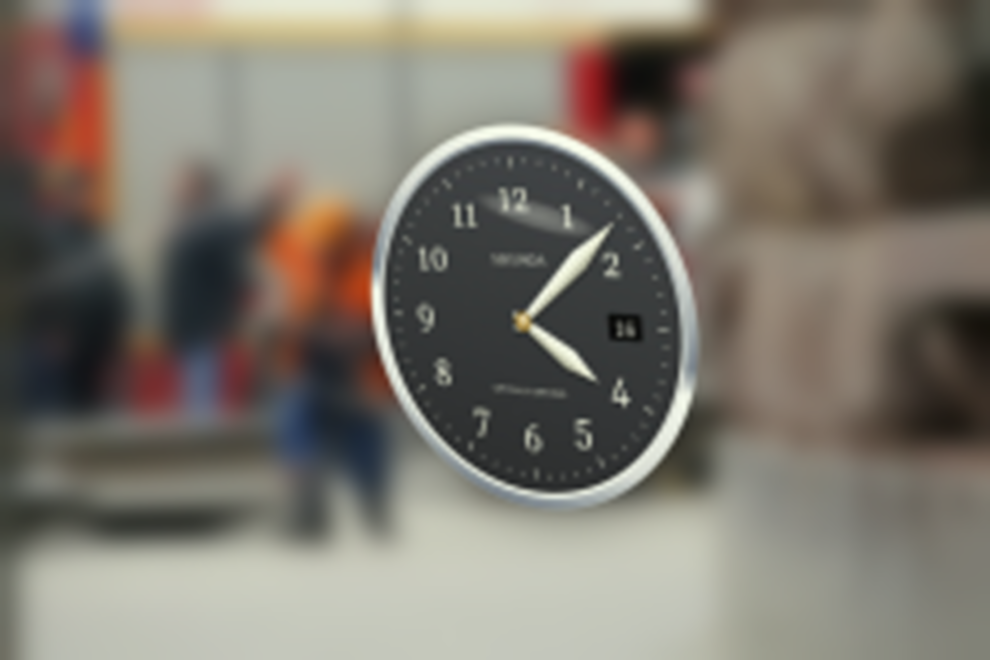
4.08
